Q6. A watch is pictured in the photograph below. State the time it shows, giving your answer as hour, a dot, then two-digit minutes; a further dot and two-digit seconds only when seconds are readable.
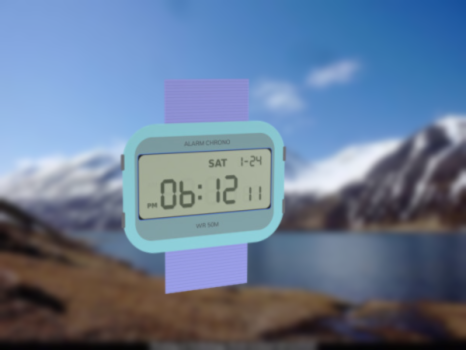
6.12.11
